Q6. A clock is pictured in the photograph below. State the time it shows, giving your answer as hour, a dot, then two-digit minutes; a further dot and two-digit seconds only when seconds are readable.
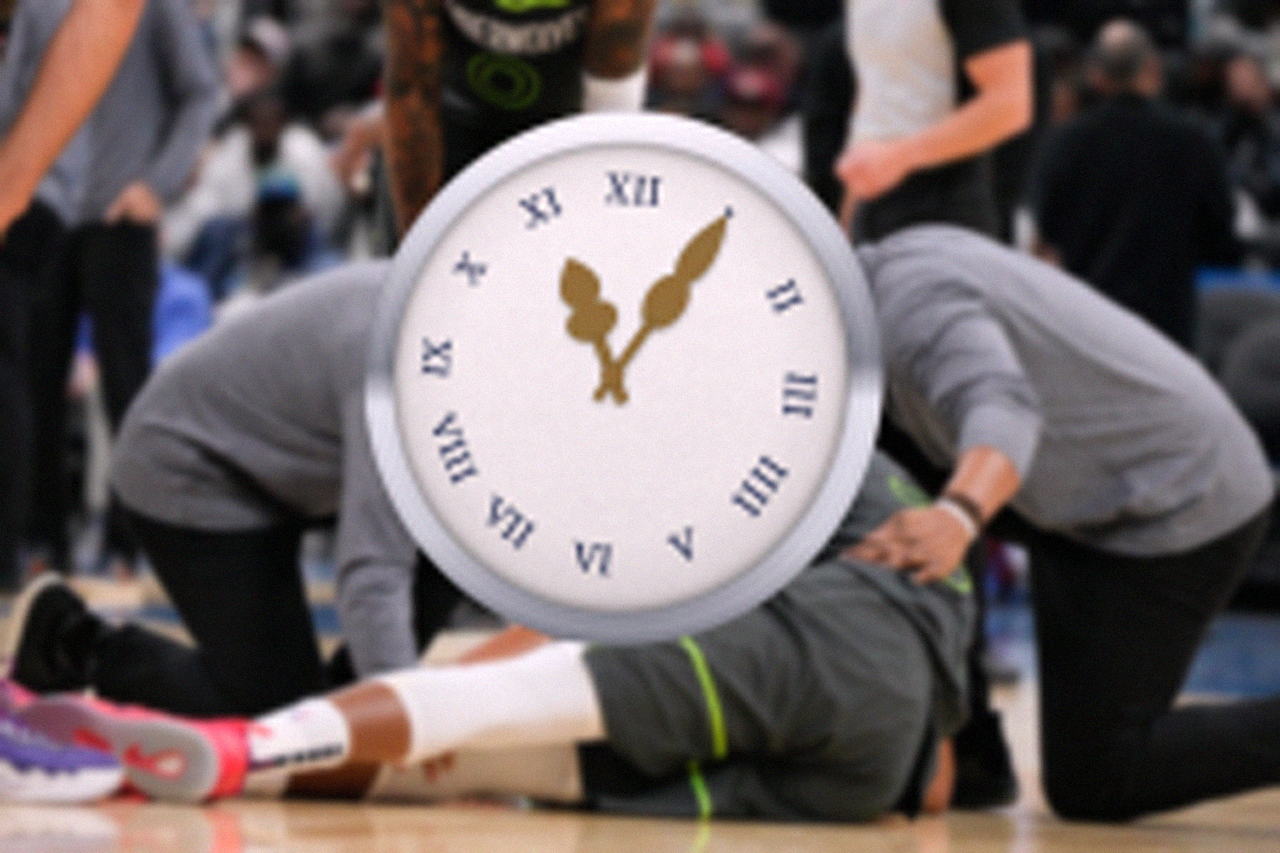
11.05
